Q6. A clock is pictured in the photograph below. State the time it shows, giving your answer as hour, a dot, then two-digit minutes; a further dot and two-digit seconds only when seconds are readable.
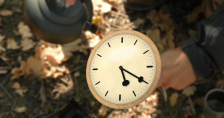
5.20
